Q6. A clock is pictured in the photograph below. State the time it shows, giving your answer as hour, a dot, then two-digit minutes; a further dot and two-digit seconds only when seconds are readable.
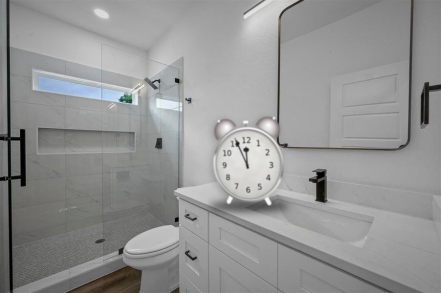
11.56
